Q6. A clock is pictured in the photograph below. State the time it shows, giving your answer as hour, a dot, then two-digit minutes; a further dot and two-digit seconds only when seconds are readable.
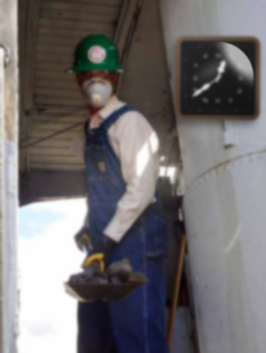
12.39
